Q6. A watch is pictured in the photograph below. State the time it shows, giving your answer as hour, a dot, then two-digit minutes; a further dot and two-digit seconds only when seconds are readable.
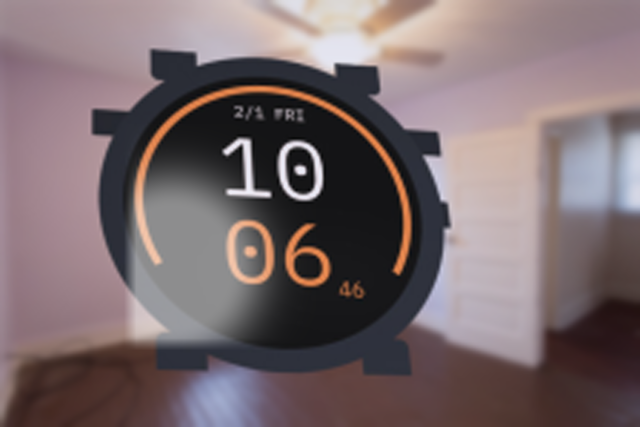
10.06.46
